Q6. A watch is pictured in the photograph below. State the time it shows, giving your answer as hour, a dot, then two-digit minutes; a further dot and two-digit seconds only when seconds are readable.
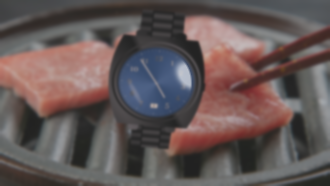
4.54
